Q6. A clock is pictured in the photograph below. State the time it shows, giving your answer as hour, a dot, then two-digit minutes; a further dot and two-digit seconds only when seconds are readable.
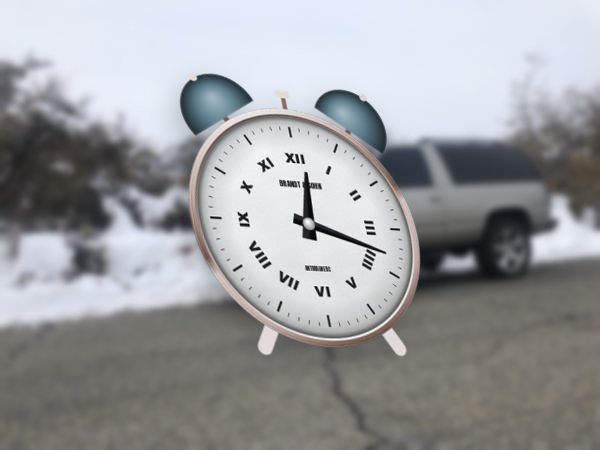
12.18
